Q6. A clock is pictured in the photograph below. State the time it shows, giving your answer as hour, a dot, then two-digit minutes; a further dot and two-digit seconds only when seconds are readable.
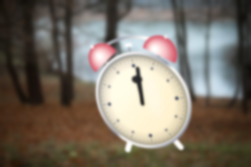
12.01
